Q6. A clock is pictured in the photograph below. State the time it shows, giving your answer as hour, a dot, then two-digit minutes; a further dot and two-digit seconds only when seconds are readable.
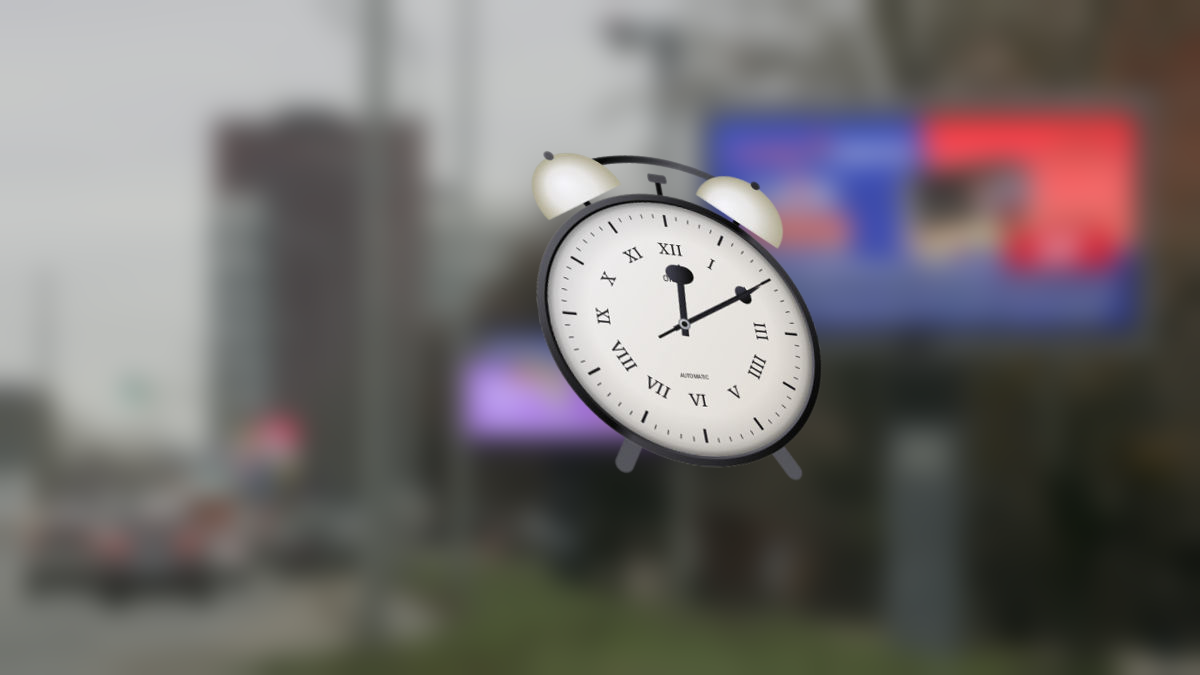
12.10.10
